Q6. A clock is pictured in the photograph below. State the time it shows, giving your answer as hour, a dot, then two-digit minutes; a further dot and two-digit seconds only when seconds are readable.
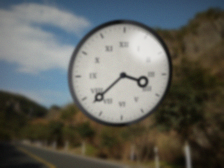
3.38
